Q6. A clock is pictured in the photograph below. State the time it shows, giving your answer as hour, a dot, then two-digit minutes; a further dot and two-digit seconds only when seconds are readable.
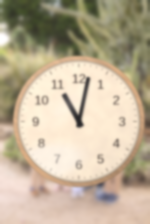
11.02
